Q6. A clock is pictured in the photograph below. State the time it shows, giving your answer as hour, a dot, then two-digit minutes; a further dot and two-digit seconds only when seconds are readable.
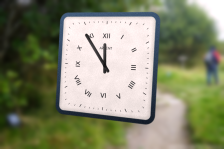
11.54
